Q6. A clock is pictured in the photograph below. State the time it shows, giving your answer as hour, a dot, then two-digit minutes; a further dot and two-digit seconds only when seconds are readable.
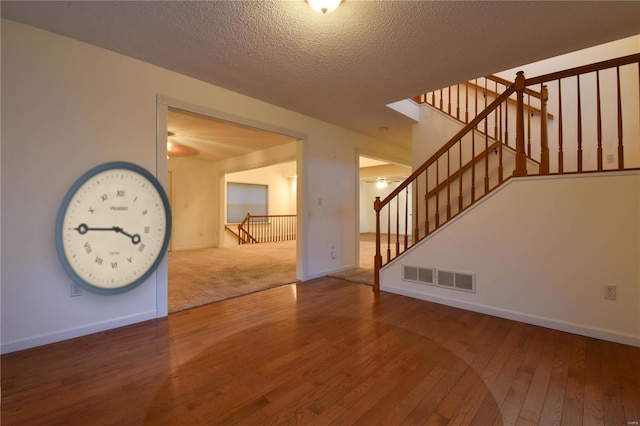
3.45
